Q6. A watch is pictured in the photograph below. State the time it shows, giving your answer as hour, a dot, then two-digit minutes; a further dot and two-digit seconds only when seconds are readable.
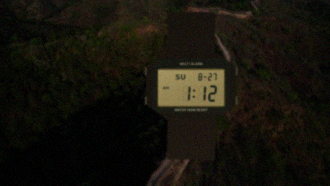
1.12
